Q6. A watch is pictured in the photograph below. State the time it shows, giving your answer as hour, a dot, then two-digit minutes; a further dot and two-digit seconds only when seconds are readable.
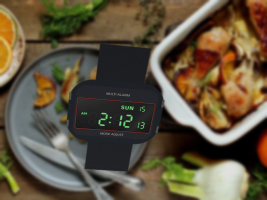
2.12.13
